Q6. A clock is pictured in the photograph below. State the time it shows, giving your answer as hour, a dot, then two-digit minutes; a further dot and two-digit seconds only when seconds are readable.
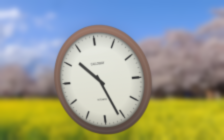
10.26
